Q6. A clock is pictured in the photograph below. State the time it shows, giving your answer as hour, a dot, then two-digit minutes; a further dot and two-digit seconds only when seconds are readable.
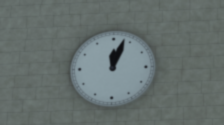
12.03
